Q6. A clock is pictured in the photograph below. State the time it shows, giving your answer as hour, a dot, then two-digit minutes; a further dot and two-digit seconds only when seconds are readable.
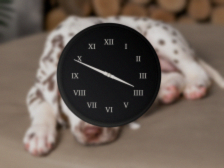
3.49
